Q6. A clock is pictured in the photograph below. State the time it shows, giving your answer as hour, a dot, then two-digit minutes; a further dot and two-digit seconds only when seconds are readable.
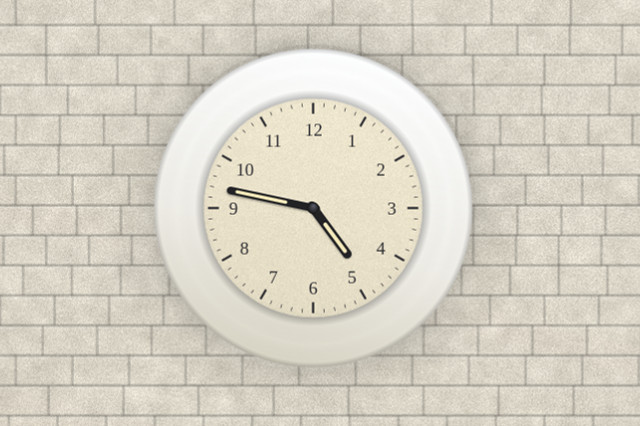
4.47
